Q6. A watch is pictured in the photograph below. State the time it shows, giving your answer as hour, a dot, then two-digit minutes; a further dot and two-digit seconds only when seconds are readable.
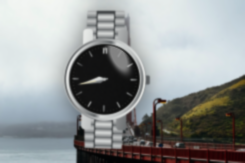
8.43
